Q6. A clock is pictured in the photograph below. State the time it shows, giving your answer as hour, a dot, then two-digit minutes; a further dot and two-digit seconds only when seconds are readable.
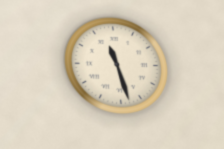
11.28
